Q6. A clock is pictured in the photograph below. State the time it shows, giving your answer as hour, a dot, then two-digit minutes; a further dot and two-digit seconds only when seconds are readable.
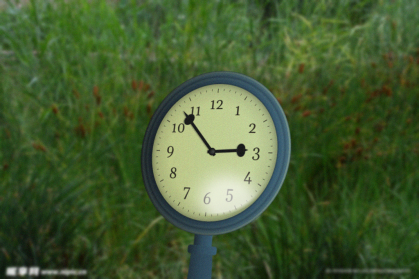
2.53
